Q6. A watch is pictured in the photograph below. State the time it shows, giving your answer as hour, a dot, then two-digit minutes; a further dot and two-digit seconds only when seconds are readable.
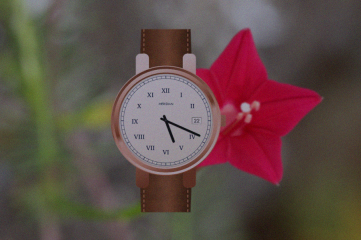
5.19
